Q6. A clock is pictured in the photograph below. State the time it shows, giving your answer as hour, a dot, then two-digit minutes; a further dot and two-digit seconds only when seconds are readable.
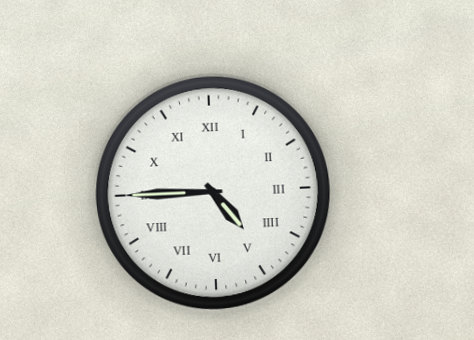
4.45
